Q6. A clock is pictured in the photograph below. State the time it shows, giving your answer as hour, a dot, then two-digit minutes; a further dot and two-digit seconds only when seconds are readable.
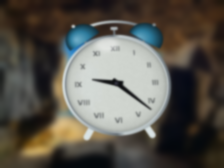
9.22
